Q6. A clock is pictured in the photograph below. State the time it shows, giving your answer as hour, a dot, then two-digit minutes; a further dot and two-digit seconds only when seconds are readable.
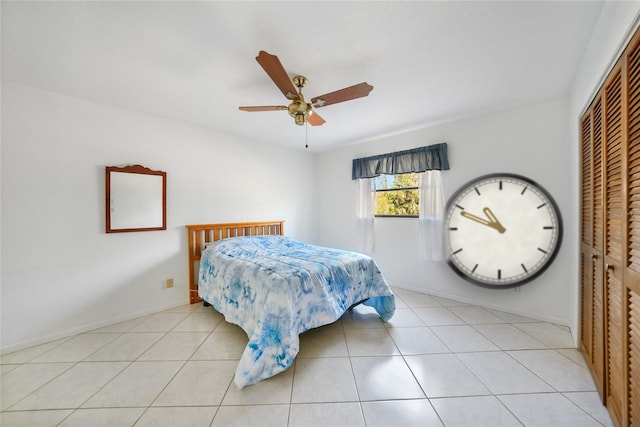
10.49
